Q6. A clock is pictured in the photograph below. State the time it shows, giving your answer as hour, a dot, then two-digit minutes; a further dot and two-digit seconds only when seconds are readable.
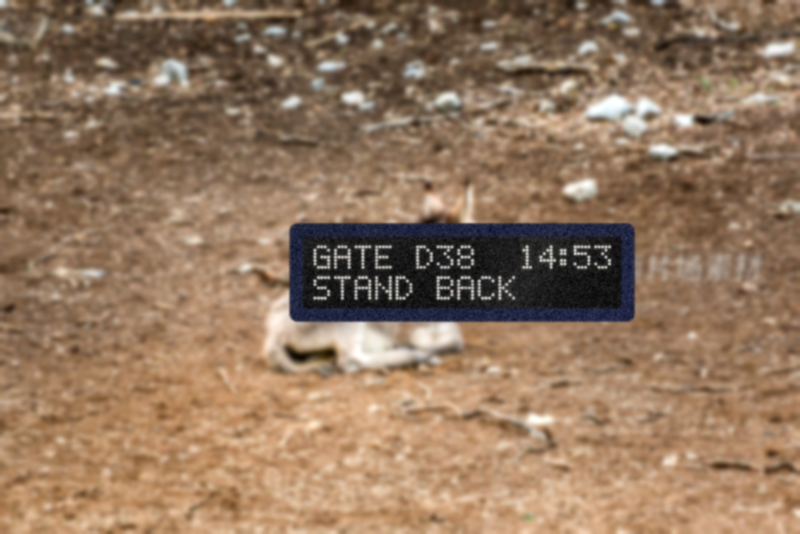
14.53
